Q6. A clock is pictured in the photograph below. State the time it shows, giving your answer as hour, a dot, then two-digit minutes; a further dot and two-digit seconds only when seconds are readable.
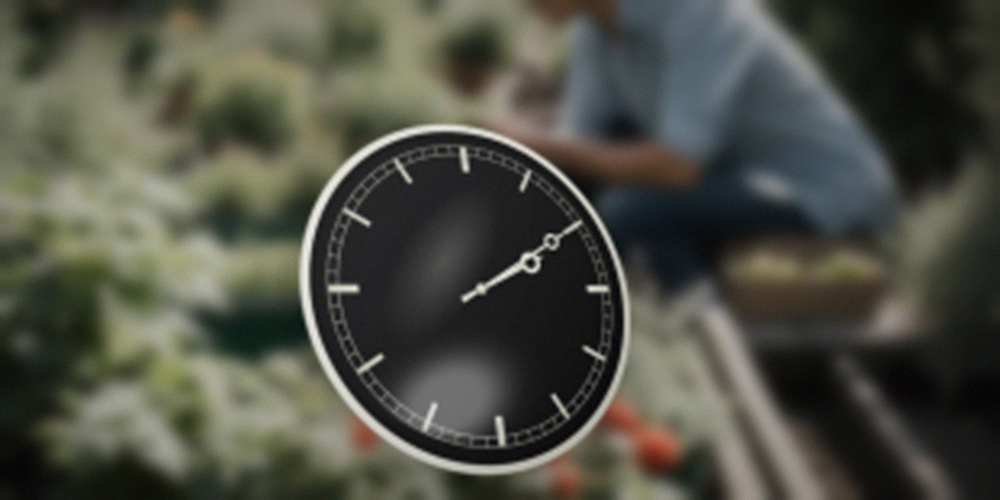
2.10
